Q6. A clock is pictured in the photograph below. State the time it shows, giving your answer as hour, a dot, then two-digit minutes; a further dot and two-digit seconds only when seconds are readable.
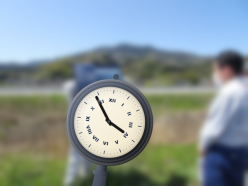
3.54
